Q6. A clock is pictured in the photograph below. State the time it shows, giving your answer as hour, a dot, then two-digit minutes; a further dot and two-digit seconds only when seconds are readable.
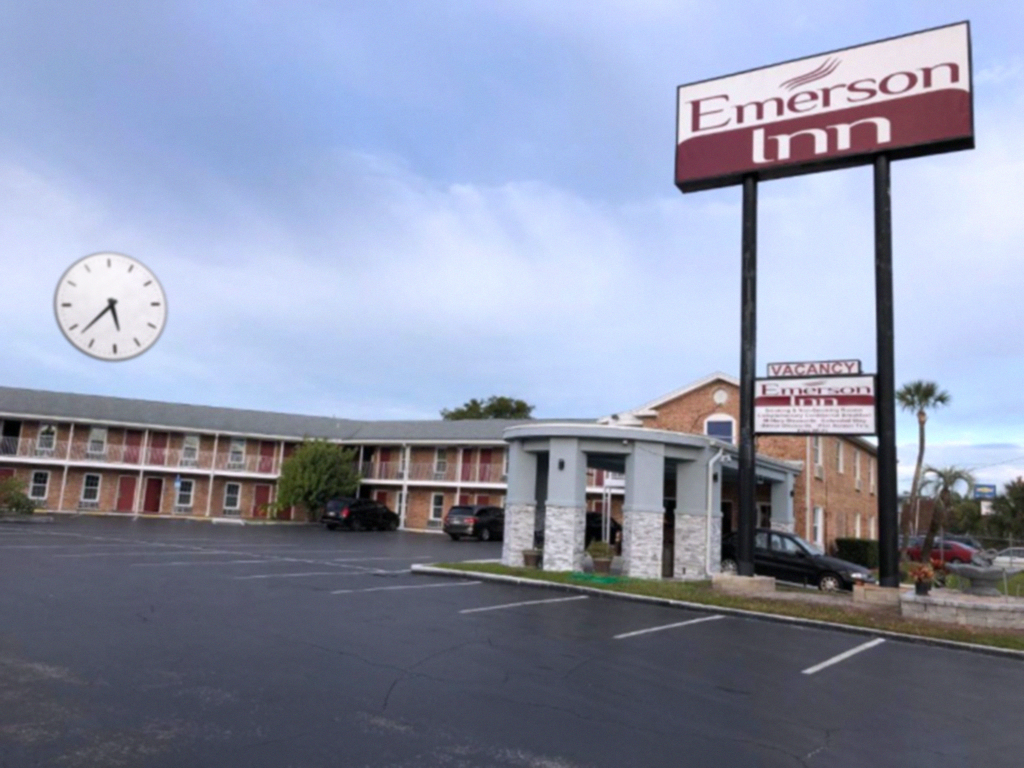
5.38
